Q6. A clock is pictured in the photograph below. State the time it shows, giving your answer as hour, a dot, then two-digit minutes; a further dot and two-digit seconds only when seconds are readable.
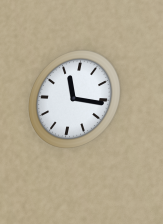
11.16
